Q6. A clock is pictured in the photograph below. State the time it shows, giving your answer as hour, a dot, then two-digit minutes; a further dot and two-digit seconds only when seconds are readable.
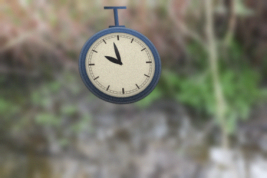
9.58
